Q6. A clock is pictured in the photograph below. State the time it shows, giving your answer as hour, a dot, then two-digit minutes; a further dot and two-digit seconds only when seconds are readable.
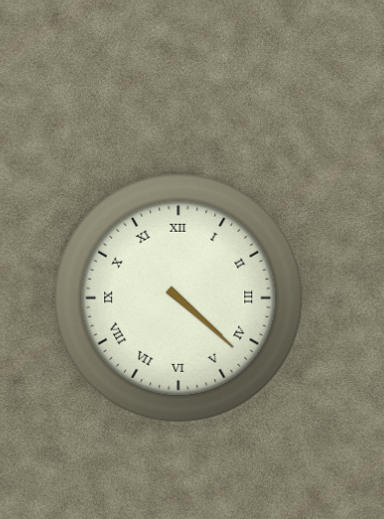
4.22
